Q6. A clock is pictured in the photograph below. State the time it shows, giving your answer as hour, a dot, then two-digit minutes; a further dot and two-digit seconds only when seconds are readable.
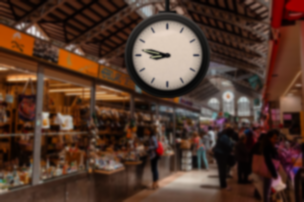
8.47
